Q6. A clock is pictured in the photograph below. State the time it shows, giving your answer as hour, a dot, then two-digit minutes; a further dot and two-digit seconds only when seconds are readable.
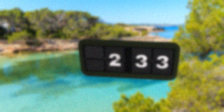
2.33
